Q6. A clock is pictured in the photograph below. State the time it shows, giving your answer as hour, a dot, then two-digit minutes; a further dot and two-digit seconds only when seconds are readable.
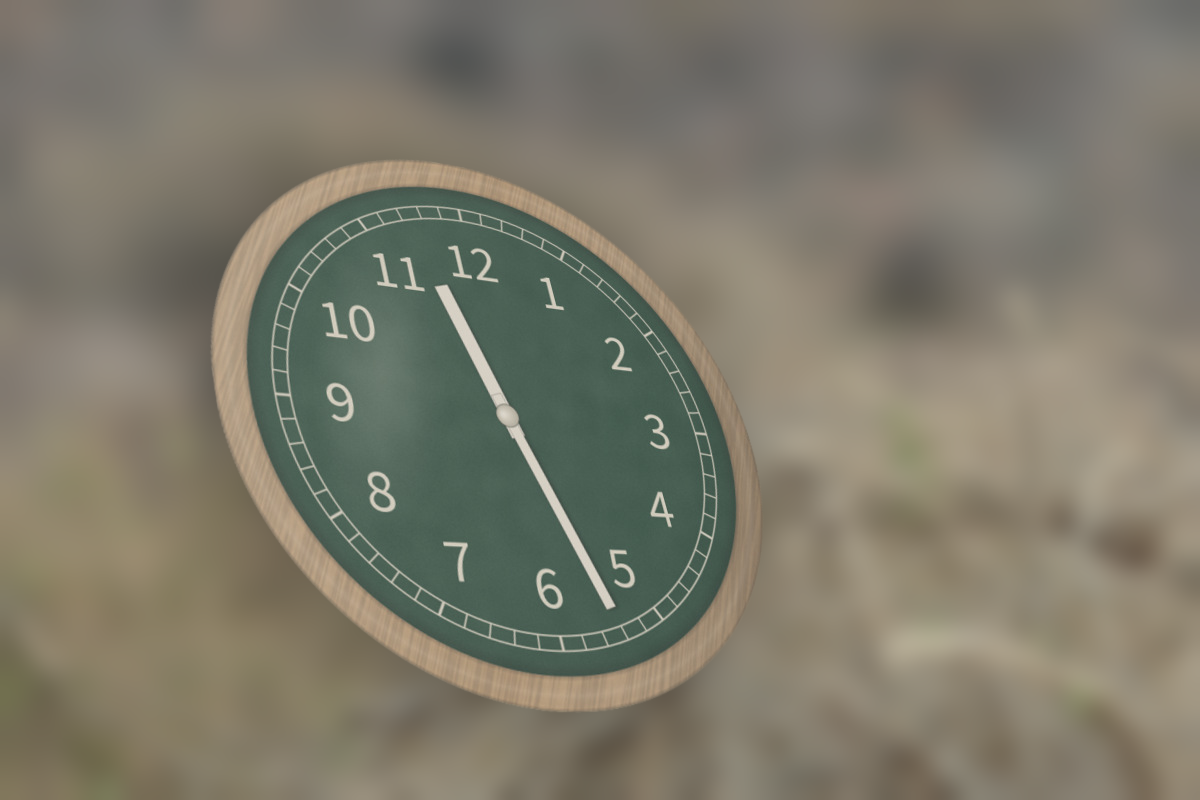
11.27
